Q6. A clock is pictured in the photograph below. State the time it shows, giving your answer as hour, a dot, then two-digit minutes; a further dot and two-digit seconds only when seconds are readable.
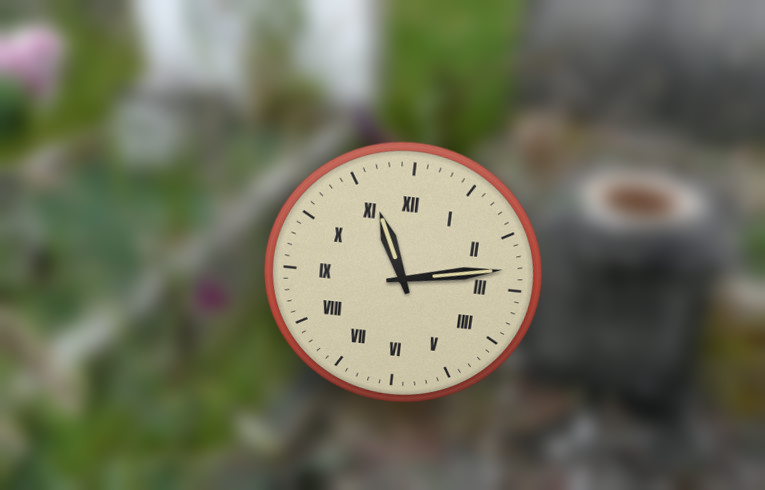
11.13
